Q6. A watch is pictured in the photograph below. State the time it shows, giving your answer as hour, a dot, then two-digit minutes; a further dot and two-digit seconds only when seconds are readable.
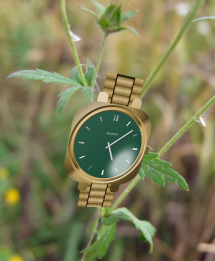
5.08
